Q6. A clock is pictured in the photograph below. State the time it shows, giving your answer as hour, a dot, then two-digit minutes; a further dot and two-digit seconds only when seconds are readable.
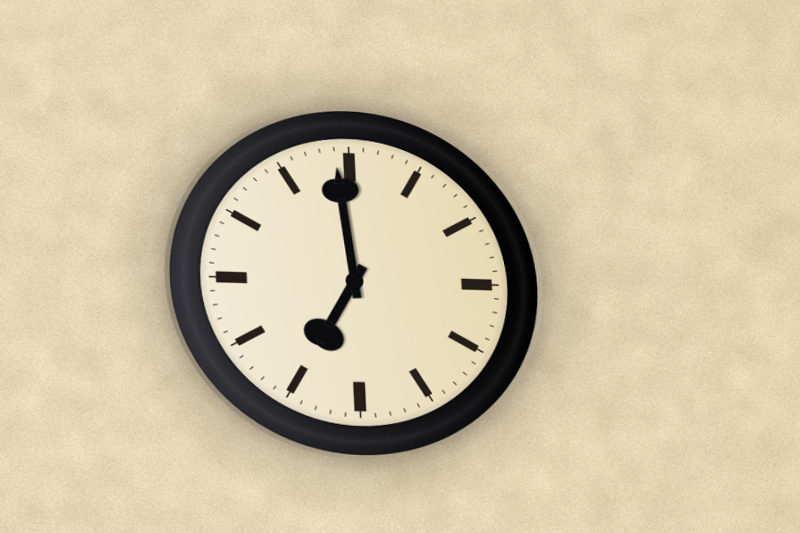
6.59
